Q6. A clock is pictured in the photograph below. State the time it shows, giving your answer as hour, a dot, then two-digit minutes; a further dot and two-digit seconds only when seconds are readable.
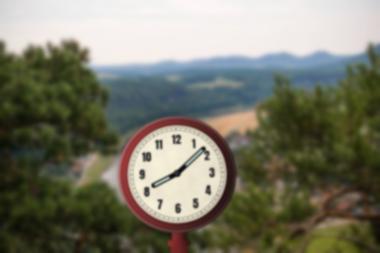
8.08
